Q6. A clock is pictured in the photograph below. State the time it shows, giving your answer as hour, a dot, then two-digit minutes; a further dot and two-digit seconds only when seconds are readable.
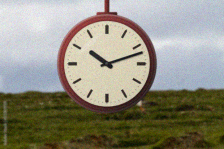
10.12
